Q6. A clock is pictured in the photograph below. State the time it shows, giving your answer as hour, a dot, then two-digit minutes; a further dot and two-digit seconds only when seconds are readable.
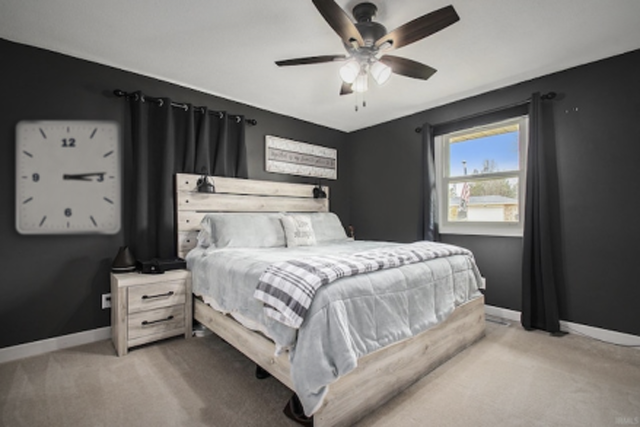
3.14
